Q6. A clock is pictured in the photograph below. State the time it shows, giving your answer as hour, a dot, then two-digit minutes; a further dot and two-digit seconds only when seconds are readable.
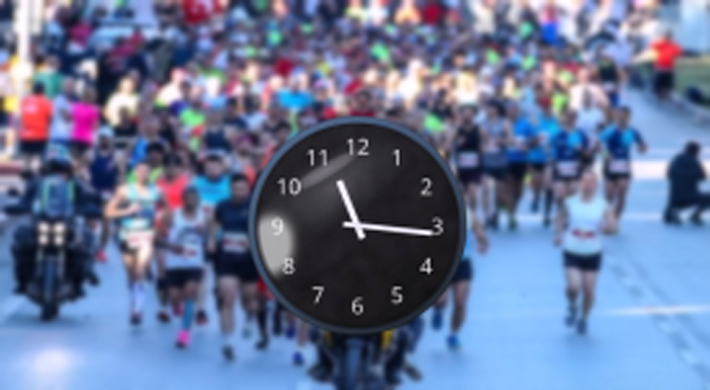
11.16
